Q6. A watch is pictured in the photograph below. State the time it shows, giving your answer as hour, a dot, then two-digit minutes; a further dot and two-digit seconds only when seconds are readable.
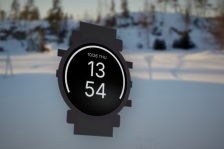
13.54
